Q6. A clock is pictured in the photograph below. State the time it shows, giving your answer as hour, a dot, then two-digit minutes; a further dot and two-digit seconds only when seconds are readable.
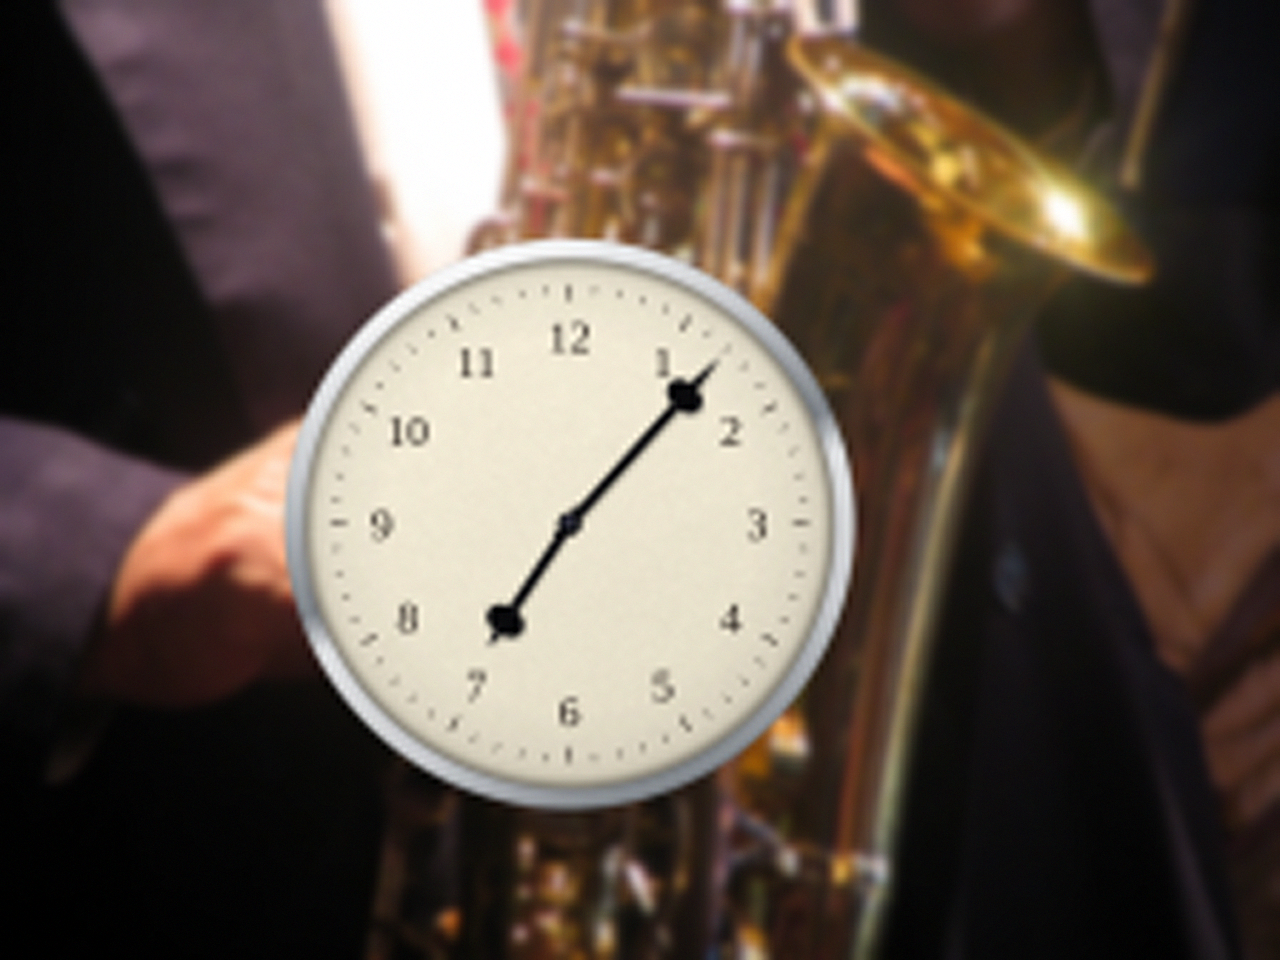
7.07
